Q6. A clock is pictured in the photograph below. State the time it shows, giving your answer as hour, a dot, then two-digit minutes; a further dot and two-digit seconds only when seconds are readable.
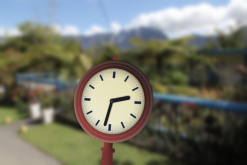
2.32
